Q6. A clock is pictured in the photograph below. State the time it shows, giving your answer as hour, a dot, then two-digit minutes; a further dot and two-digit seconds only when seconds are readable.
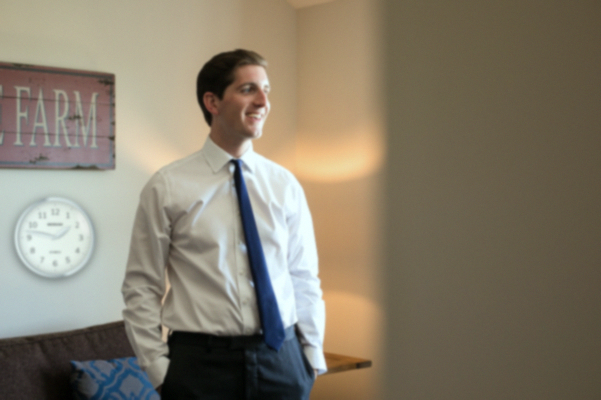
1.47
